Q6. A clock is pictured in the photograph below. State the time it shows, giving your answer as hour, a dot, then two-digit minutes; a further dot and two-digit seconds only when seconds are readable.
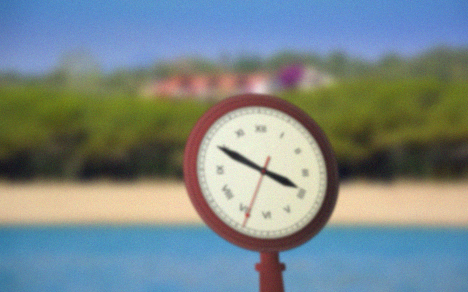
3.49.34
